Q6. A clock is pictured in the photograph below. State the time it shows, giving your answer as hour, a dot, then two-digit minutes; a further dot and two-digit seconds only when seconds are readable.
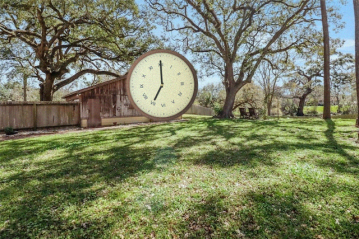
7.00
